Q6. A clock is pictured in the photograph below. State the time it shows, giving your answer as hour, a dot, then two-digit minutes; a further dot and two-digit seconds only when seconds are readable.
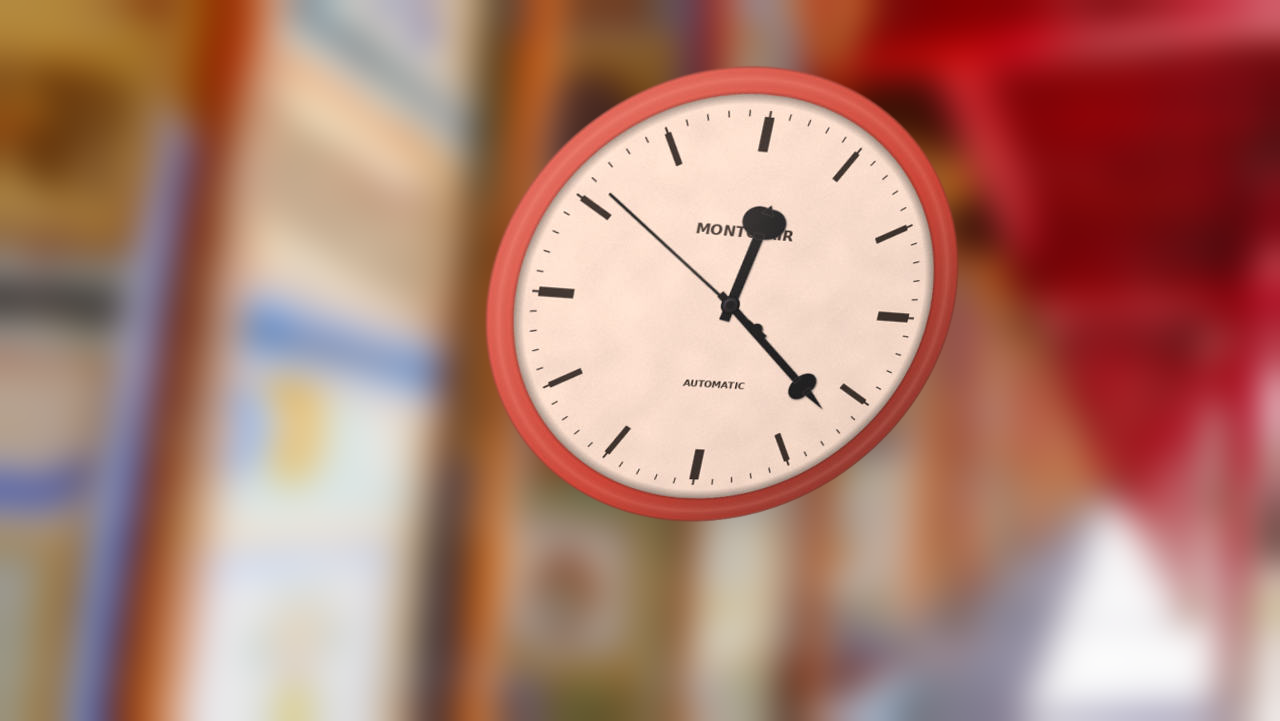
12.21.51
